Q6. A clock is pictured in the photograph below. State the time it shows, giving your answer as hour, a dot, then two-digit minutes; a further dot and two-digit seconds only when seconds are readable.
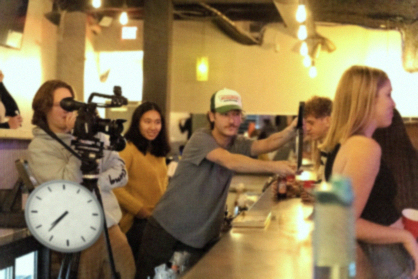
7.37
